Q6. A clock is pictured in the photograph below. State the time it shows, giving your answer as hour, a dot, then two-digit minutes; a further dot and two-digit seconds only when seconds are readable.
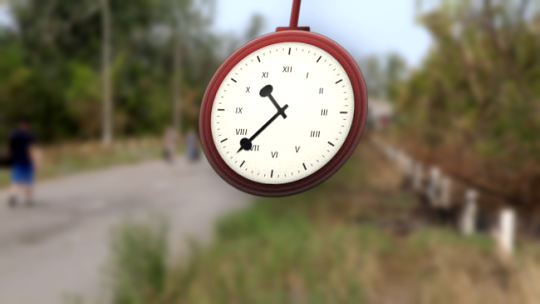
10.37
